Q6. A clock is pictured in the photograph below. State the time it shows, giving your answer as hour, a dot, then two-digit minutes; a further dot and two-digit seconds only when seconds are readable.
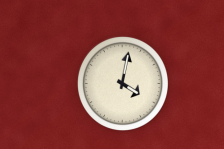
4.02
